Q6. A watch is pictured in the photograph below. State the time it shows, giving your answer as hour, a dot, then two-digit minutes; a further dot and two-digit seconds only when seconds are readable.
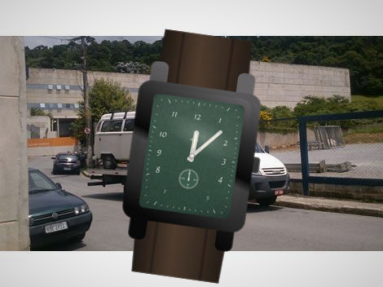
12.07
